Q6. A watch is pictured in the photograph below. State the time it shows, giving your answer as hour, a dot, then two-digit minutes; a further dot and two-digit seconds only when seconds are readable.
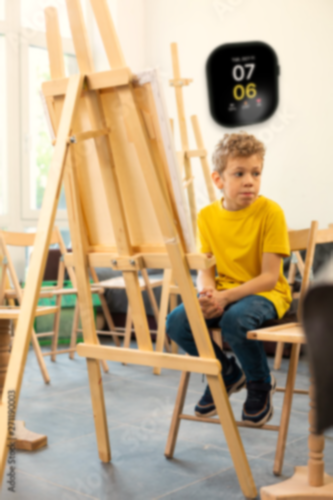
7.06
